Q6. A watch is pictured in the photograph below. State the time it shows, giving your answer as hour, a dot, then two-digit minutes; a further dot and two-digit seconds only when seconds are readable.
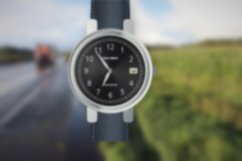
6.54
